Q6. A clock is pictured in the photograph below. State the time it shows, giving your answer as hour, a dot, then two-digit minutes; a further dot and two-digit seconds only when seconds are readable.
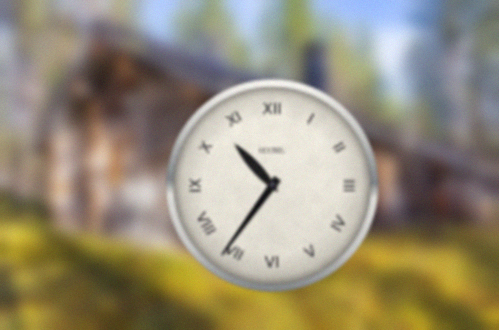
10.36
